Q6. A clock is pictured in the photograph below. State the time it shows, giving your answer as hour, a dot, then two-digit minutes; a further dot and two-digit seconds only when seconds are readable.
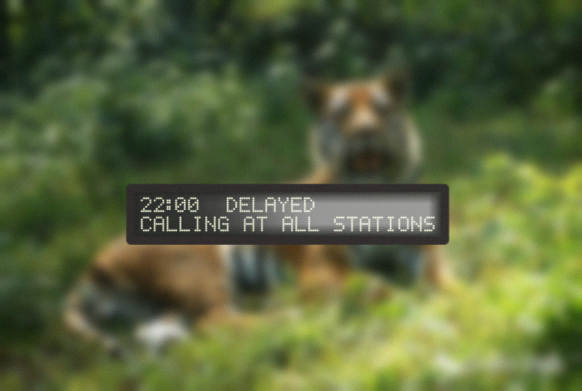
22.00
